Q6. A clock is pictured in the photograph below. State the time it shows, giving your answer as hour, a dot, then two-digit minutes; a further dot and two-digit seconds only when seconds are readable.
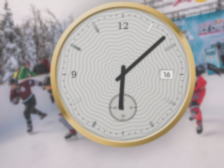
6.08
